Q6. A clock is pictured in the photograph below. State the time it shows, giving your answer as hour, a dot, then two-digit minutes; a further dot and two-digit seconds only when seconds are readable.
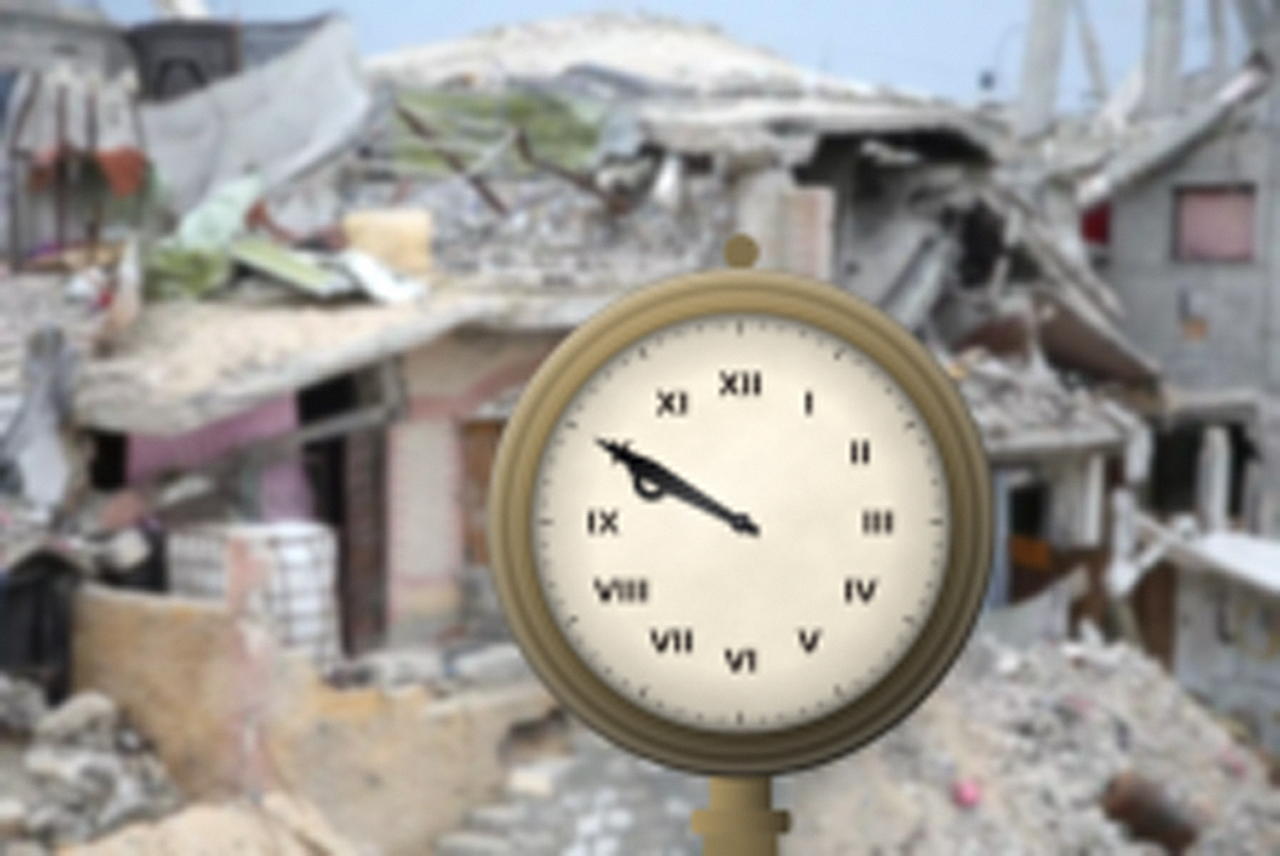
9.50
